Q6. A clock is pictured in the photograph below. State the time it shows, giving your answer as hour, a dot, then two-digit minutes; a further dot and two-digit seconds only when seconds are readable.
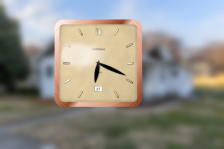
6.19
